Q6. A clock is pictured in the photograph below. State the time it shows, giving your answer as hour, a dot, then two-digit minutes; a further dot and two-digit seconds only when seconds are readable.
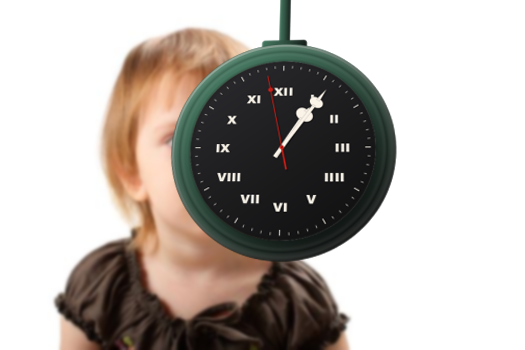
1.05.58
